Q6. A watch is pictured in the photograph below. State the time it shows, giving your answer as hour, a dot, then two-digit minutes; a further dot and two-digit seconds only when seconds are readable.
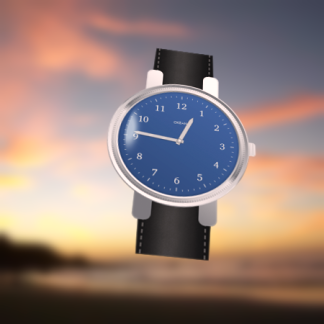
12.46
